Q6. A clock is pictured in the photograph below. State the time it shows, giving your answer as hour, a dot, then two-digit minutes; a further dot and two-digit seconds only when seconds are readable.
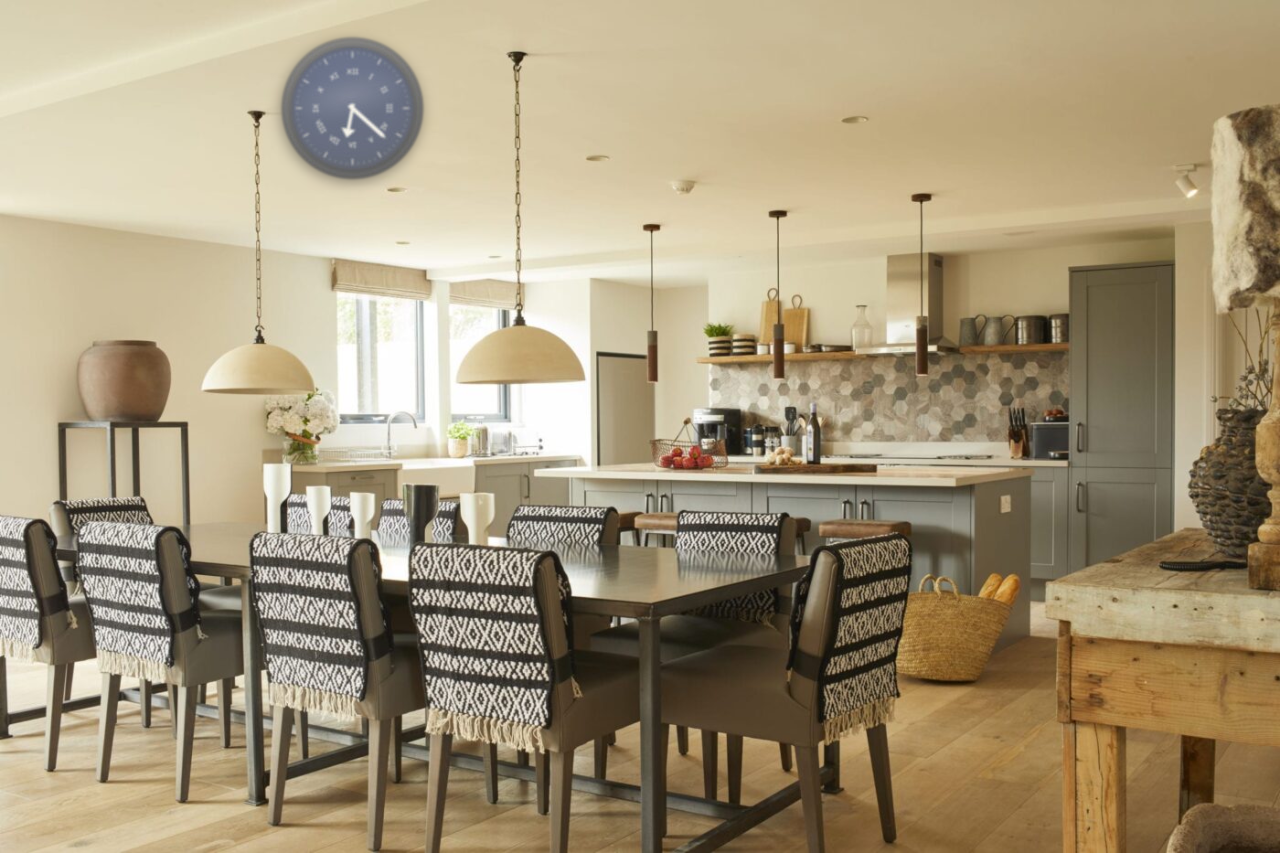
6.22
